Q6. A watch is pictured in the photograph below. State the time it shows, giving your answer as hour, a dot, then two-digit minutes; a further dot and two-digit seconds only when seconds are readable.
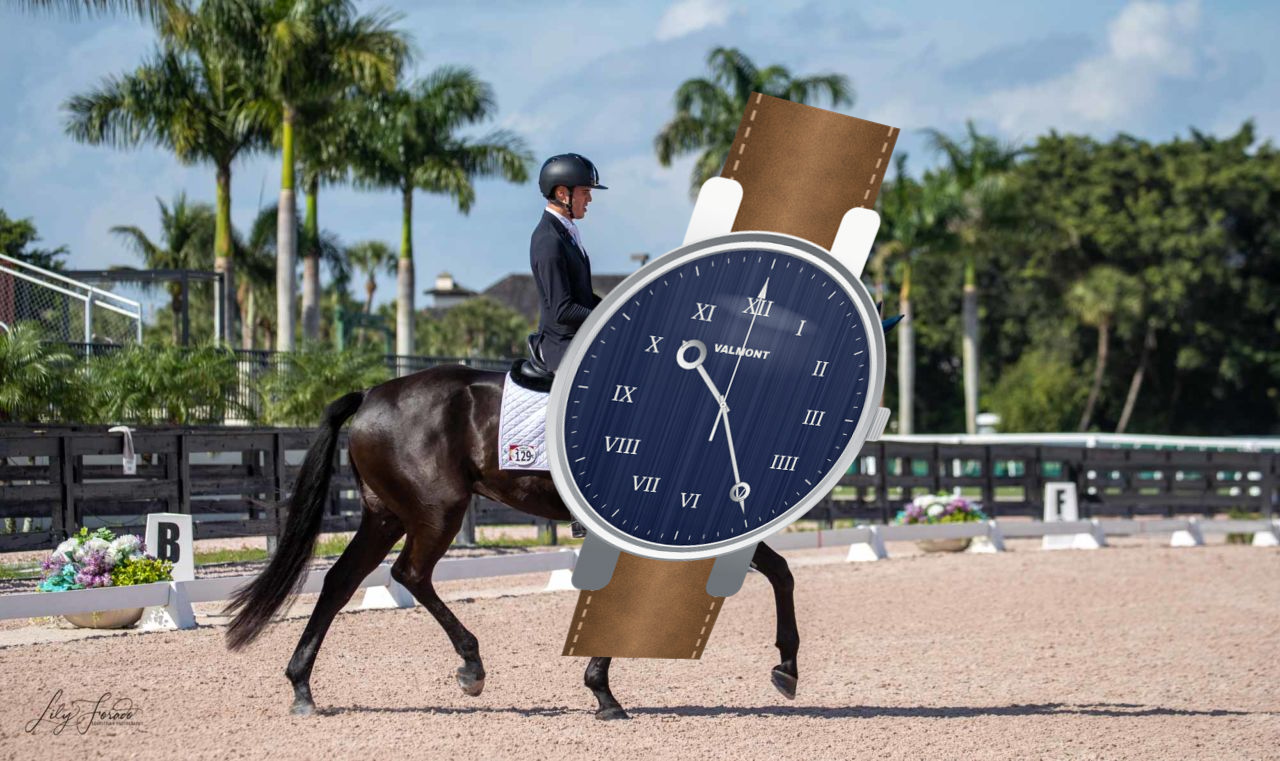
10.25.00
